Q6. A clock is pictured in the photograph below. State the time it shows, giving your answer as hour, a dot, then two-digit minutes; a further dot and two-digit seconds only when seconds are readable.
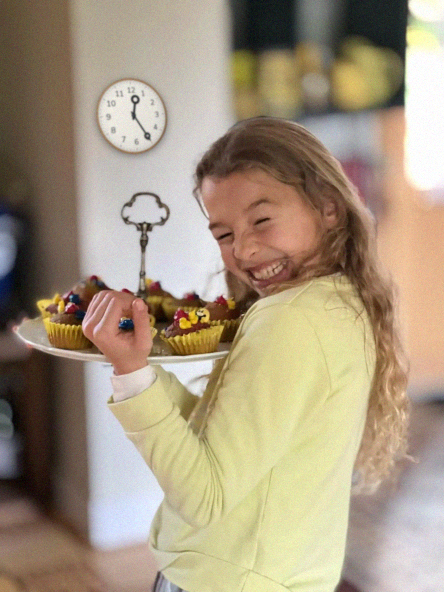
12.25
